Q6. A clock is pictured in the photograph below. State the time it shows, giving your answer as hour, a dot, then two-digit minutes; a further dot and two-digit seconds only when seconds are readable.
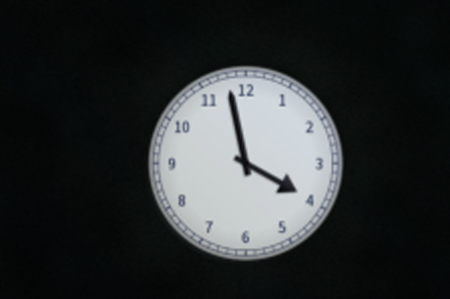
3.58
